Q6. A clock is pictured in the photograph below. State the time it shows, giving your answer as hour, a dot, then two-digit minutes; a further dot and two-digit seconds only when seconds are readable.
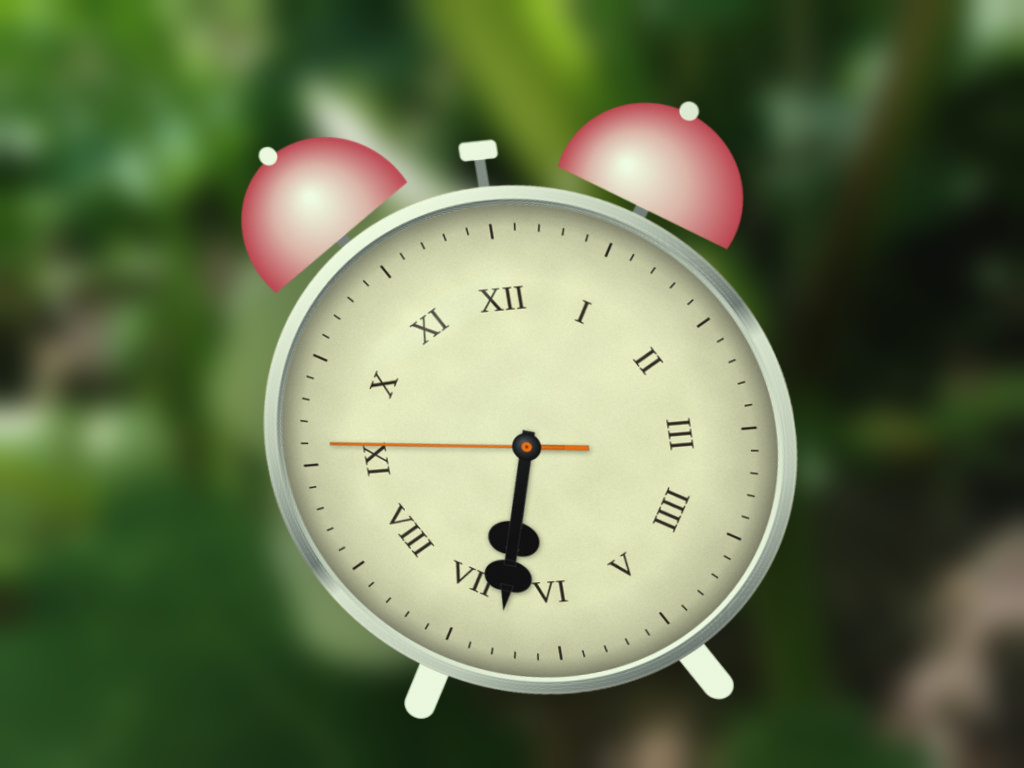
6.32.46
